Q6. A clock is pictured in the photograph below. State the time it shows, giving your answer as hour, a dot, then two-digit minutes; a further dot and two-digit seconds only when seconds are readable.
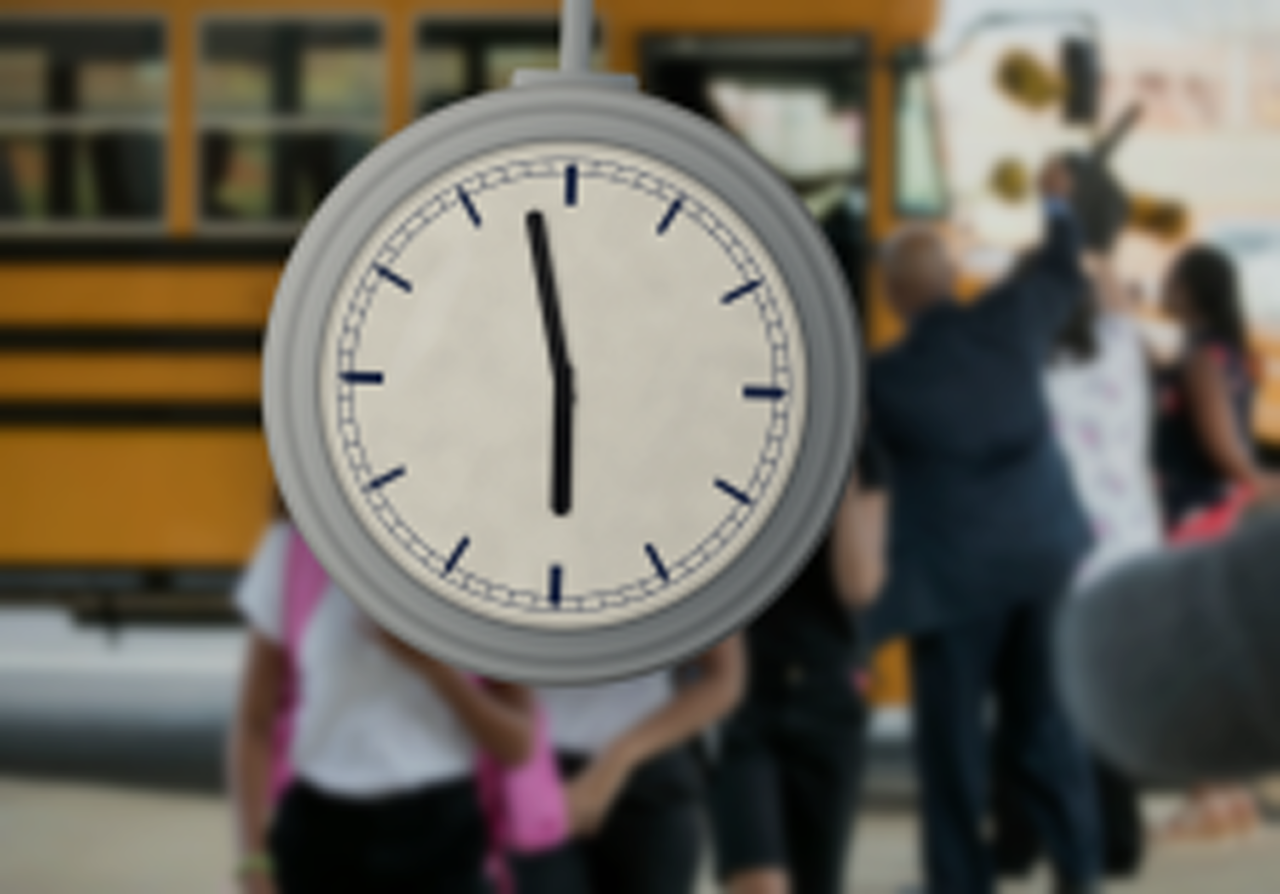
5.58
